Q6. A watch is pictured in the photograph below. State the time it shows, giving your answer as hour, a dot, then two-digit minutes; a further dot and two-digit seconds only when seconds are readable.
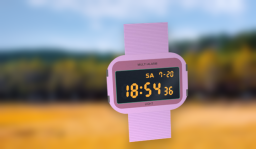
18.54.36
